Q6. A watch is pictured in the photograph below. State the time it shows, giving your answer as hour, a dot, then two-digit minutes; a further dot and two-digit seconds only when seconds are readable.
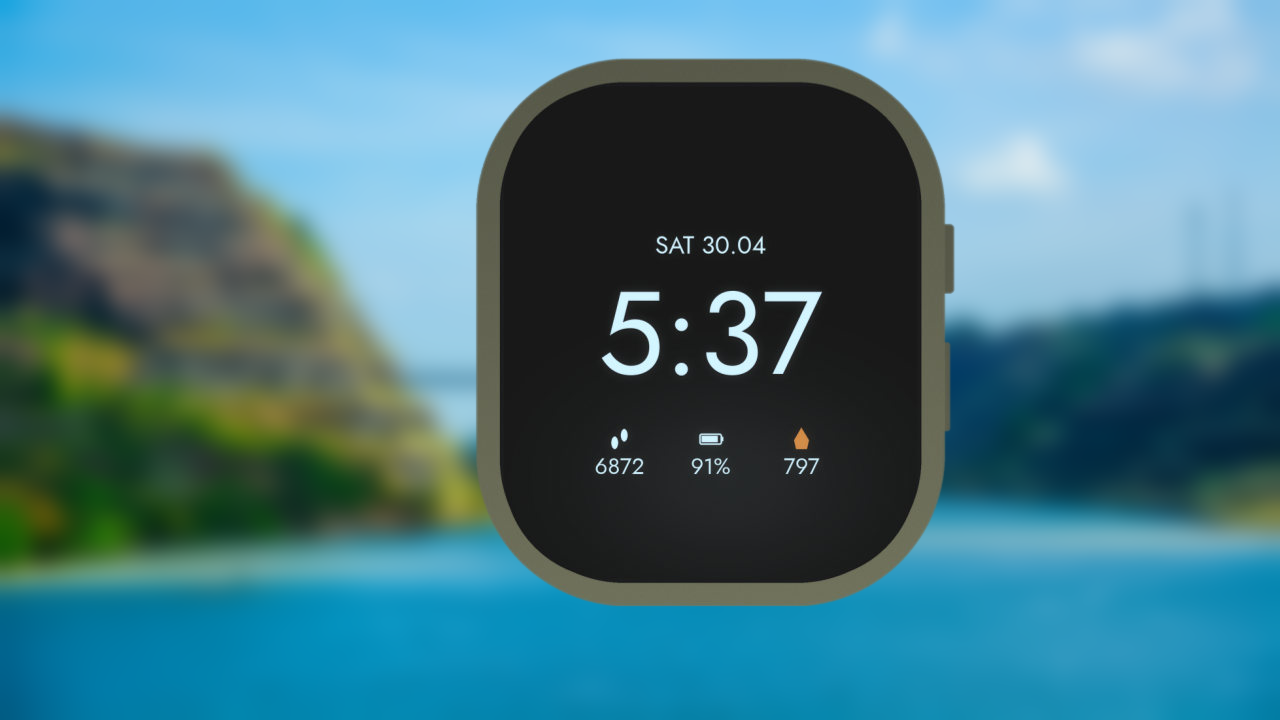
5.37
